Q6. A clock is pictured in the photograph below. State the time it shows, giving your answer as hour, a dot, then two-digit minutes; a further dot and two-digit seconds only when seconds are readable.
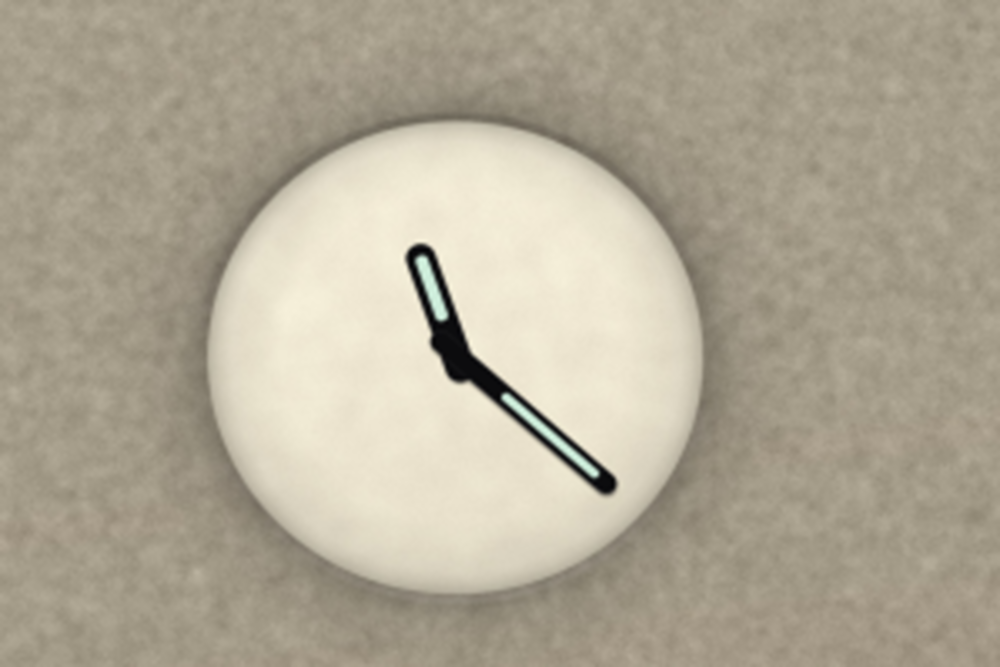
11.22
